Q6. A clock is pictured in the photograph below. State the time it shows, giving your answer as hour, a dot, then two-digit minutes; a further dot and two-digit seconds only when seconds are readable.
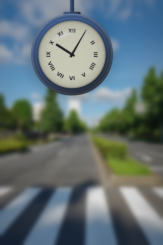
10.05
